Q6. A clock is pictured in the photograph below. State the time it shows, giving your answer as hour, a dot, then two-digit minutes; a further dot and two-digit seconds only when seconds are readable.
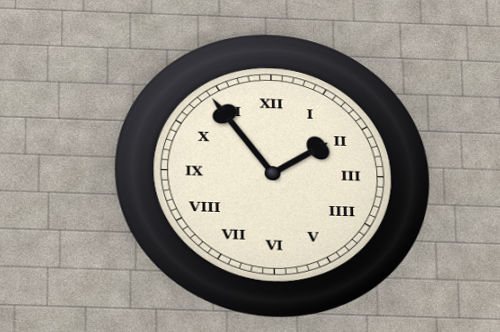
1.54
